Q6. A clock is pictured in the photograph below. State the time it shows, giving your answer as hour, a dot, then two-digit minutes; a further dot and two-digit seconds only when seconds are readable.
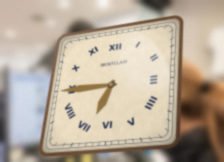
6.45
